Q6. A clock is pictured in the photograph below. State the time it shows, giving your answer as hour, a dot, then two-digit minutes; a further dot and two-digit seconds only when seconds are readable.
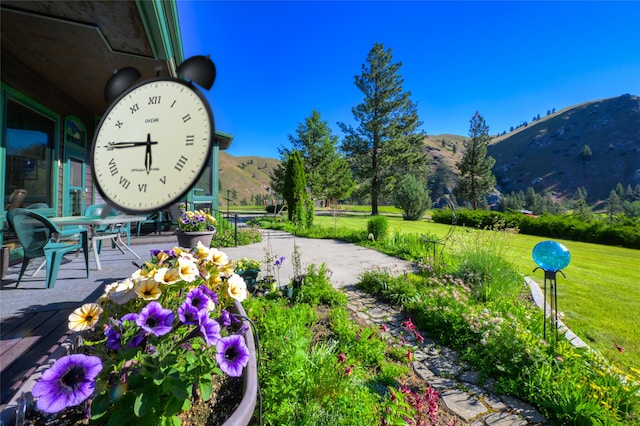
5.45
